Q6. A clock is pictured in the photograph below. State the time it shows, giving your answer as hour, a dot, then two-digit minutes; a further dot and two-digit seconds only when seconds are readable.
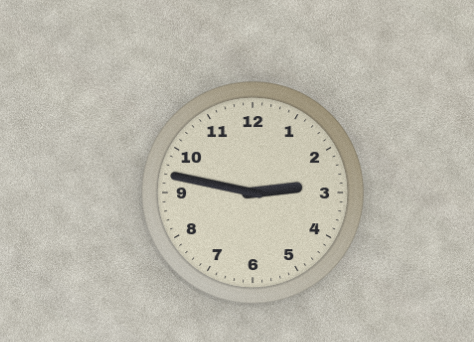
2.47
